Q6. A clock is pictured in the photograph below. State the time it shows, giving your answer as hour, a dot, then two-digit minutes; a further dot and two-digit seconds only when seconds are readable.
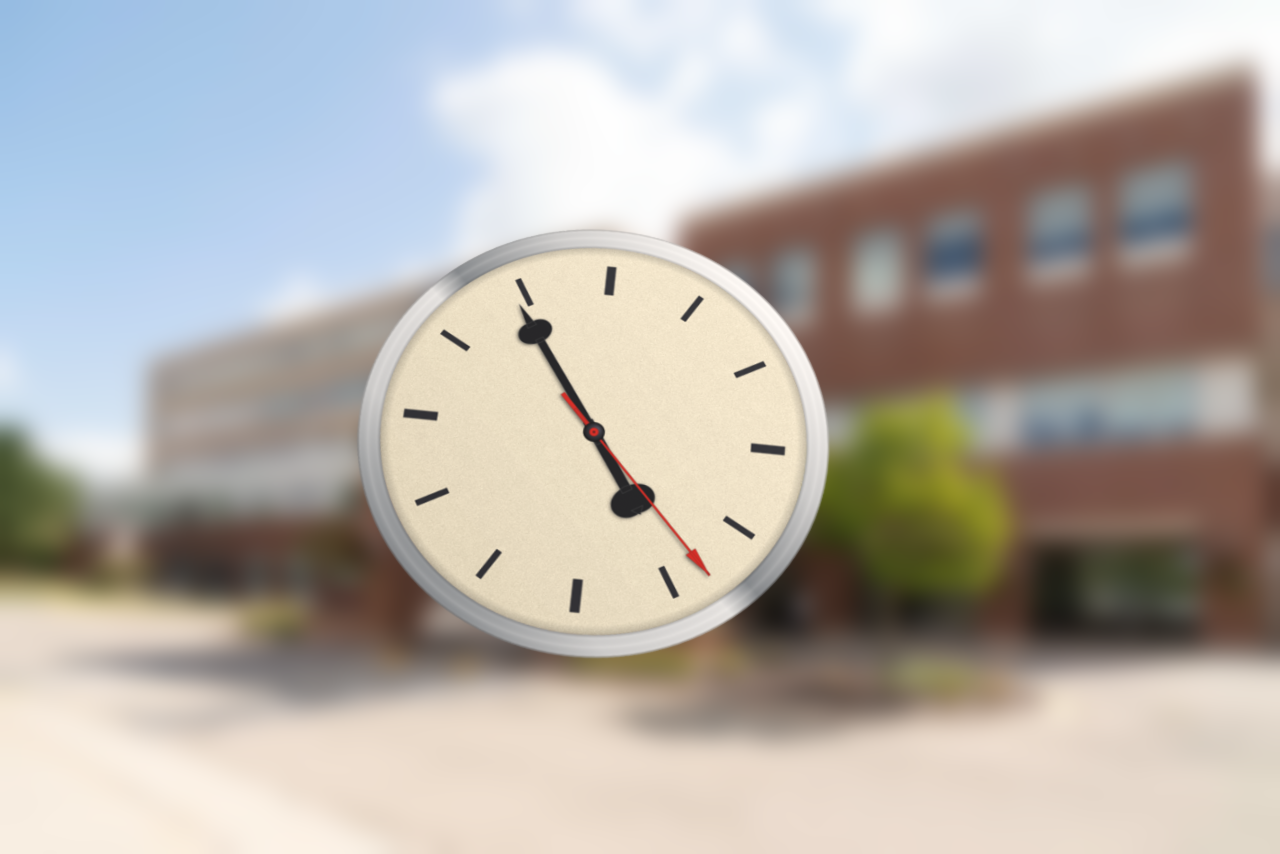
4.54.23
